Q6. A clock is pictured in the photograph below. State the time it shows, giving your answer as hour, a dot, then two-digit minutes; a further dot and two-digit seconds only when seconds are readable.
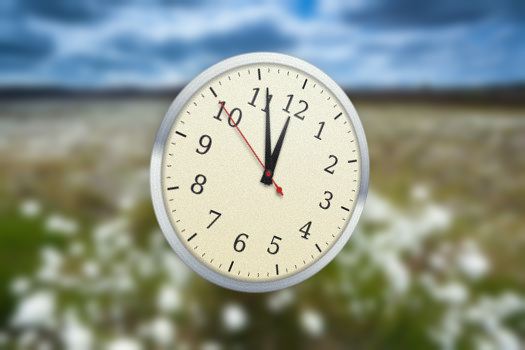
11.55.50
